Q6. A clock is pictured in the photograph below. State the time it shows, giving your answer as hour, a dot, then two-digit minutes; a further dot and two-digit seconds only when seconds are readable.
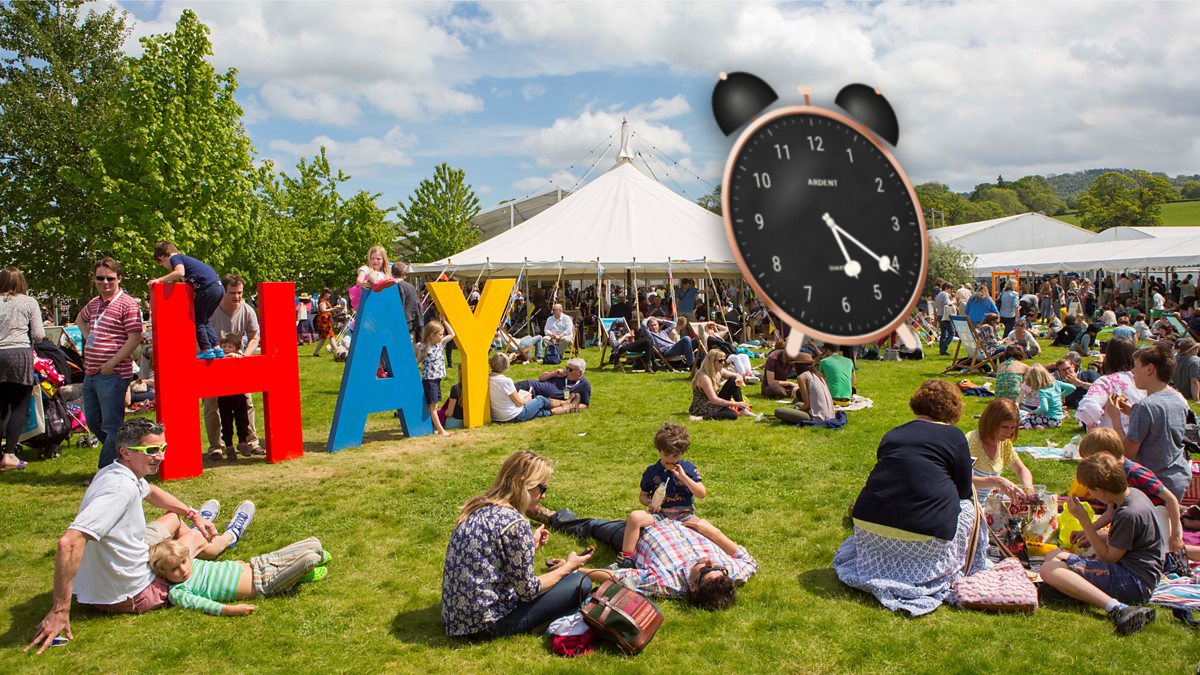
5.21
